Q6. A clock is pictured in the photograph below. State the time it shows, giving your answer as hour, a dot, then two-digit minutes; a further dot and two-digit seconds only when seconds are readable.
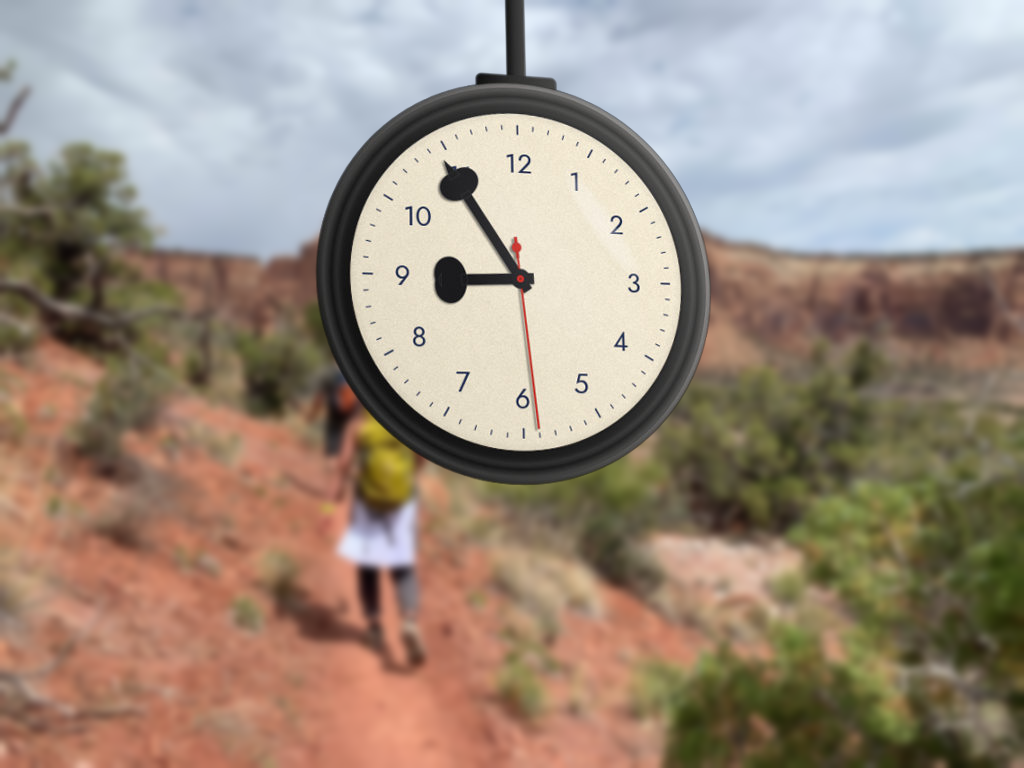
8.54.29
